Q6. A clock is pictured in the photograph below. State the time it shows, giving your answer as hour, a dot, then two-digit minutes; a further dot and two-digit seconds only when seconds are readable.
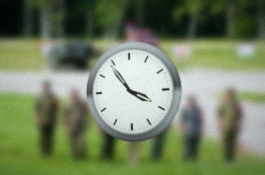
3.54
